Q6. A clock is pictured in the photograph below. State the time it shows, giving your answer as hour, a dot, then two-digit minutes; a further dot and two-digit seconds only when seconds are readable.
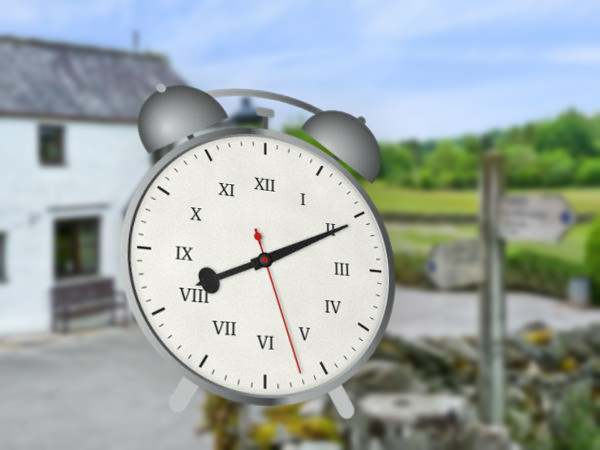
8.10.27
